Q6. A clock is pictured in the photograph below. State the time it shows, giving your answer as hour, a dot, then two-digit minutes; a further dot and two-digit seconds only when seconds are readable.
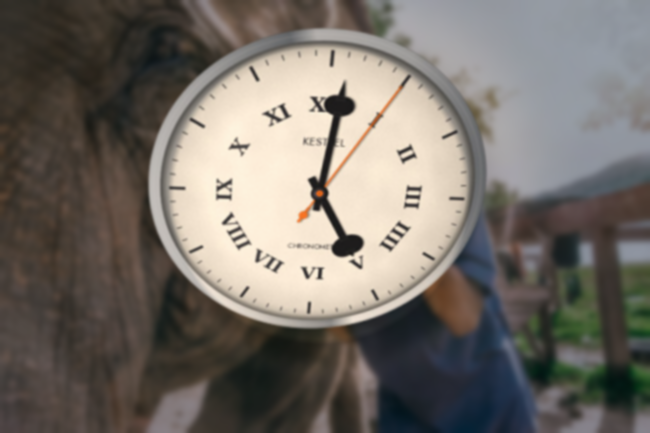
5.01.05
